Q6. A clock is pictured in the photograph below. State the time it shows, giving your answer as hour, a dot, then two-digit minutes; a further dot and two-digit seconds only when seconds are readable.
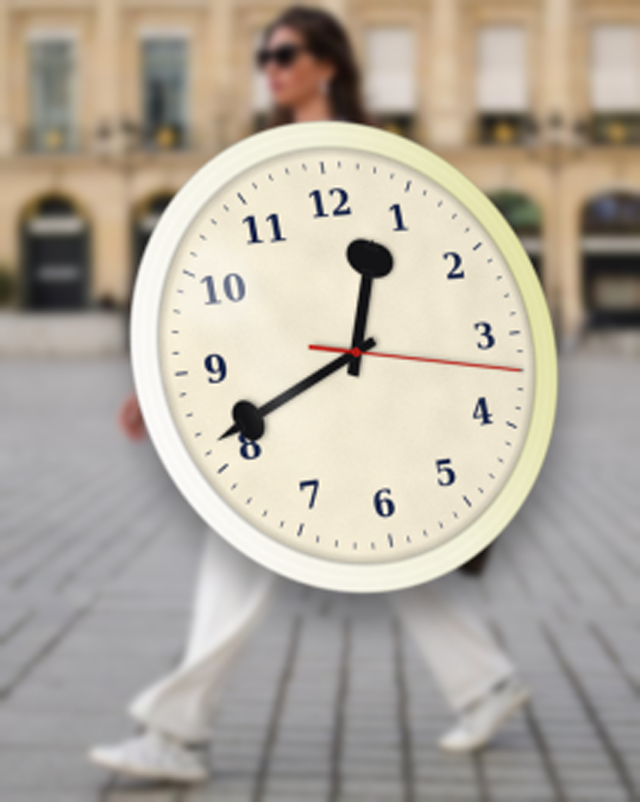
12.41.17
